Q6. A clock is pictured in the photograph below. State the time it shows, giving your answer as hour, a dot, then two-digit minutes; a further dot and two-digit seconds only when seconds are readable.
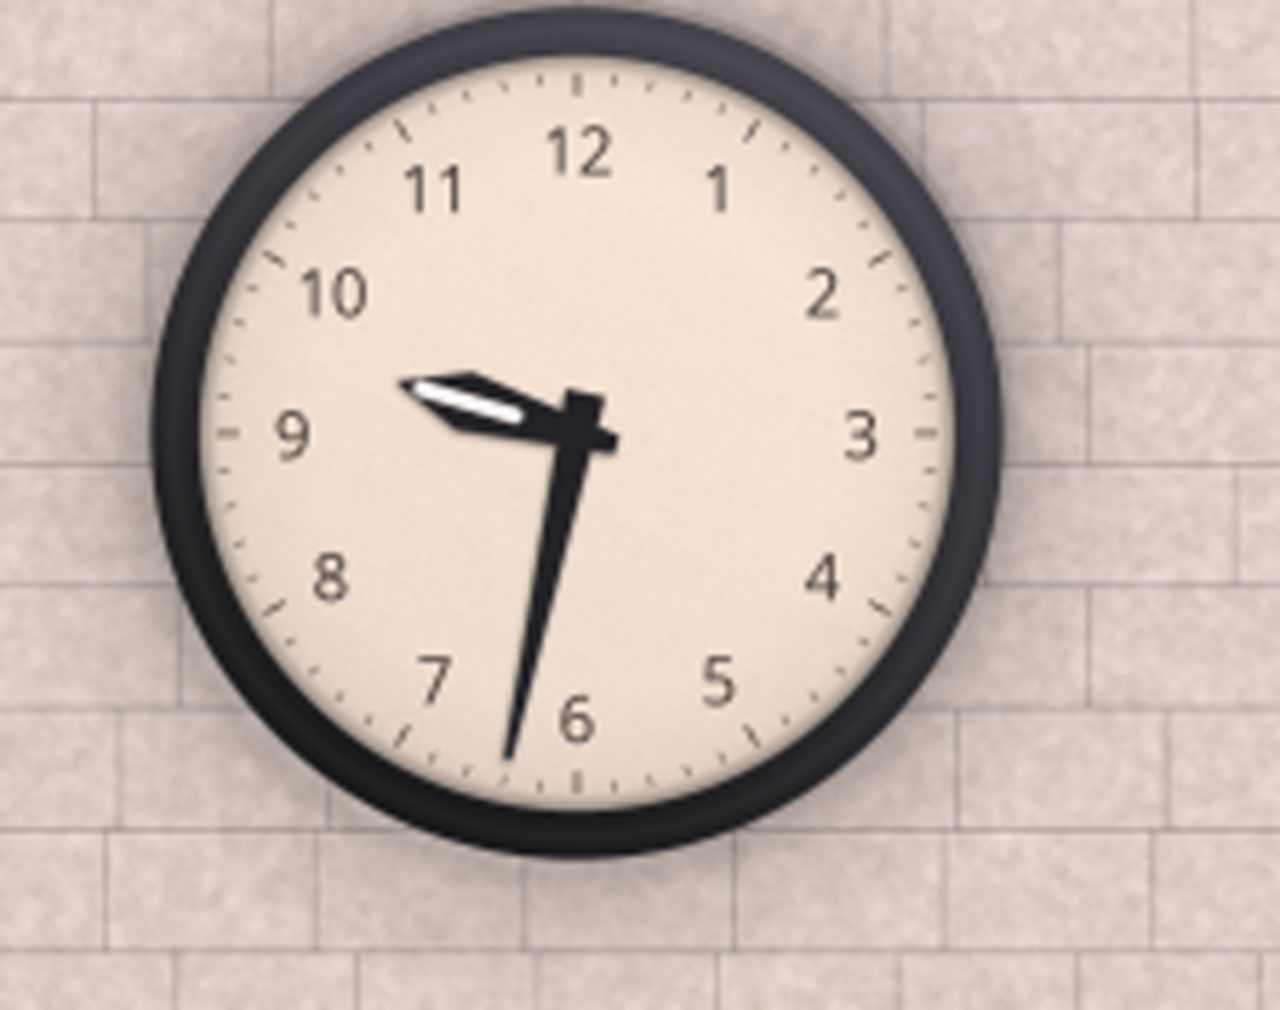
9.32
